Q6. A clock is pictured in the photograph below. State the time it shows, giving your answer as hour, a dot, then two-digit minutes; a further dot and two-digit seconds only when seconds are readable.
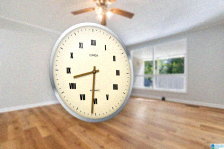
8.31
